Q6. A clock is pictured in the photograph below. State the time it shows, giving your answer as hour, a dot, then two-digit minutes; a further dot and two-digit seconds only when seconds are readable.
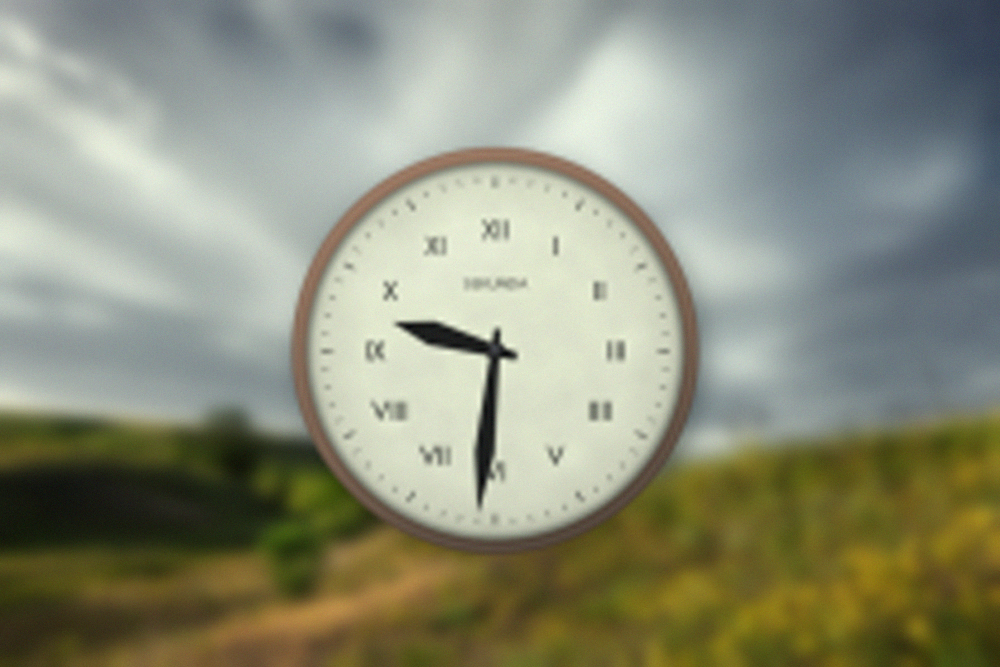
9.31
